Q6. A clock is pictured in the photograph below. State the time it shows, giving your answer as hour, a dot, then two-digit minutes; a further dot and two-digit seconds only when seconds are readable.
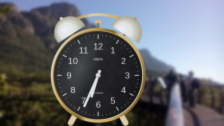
6.34
